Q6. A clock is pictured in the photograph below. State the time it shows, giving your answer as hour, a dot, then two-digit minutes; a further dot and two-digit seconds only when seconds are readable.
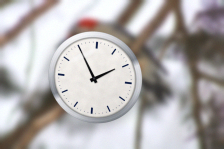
1.55
